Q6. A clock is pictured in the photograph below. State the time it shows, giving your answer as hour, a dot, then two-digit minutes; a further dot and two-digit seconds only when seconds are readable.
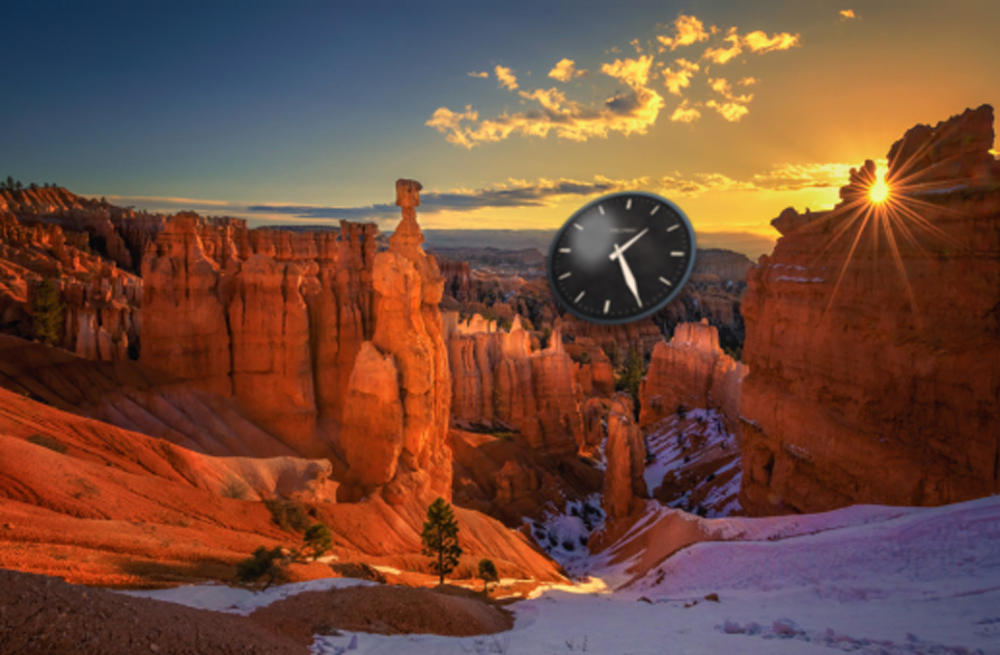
1.25
